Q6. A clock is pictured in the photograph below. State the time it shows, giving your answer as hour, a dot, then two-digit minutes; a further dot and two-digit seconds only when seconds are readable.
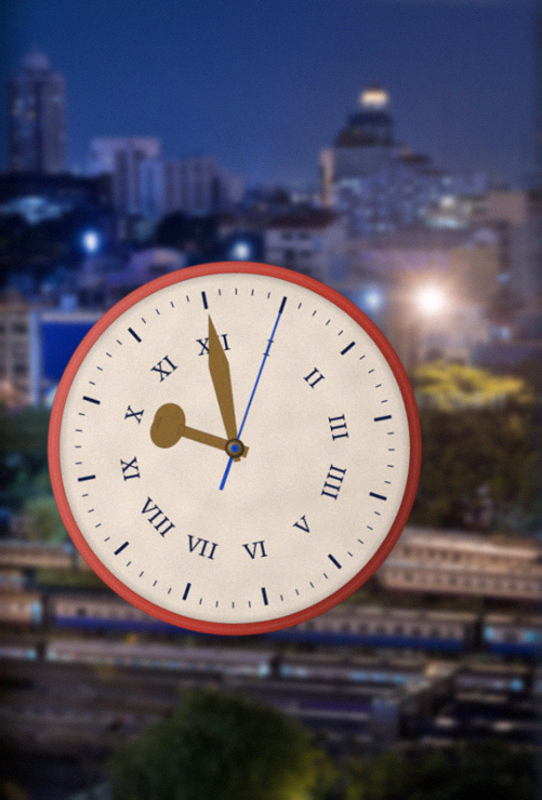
10.00.05
